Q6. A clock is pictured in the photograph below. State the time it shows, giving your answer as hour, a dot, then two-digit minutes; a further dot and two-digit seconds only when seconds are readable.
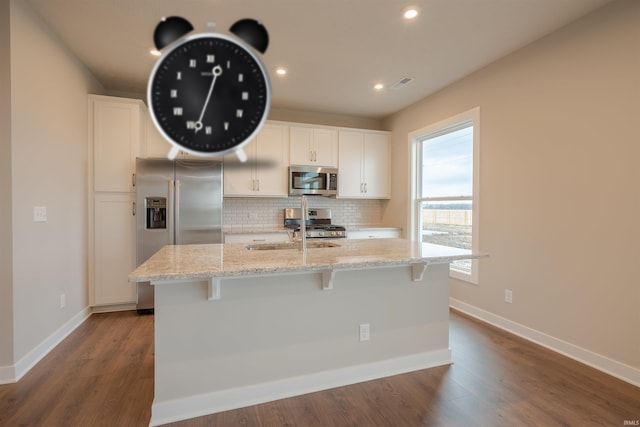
12.33
